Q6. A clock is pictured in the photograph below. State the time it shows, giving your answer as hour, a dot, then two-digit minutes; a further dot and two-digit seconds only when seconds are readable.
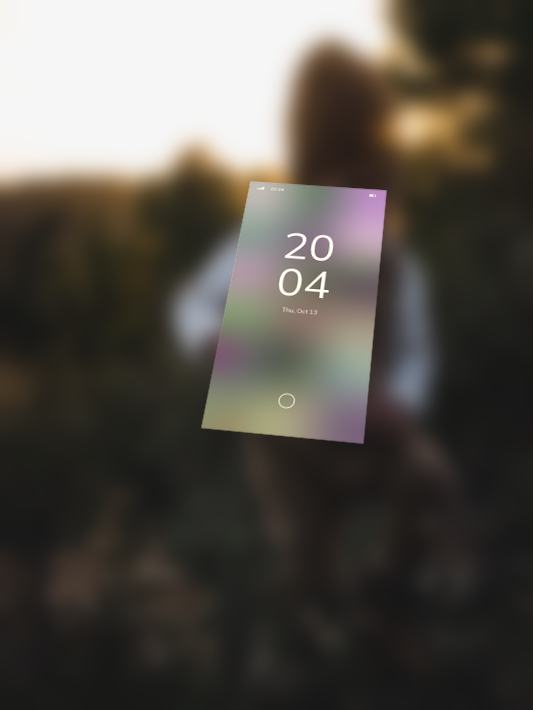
20.04
